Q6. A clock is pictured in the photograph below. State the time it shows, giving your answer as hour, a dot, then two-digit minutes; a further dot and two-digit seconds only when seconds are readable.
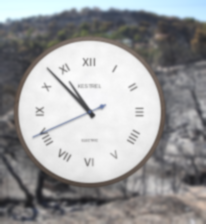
10.52.41
